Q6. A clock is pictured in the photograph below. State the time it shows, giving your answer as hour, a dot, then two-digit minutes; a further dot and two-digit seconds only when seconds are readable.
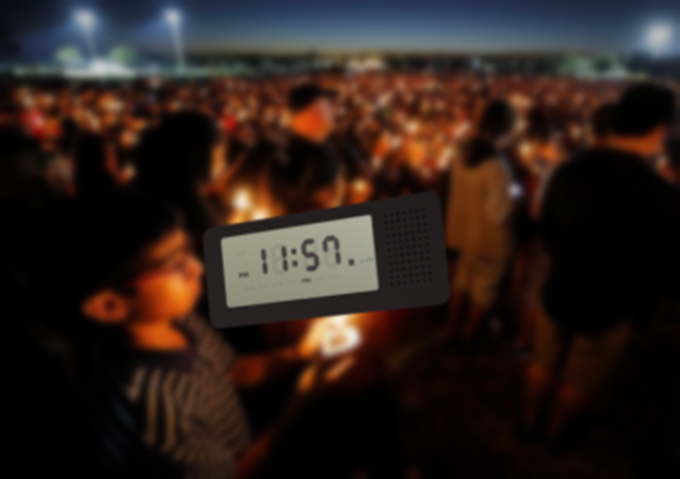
11.57
